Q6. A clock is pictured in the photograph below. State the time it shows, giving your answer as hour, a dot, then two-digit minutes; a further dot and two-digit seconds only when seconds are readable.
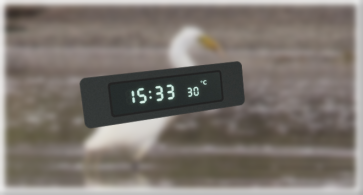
15.33
